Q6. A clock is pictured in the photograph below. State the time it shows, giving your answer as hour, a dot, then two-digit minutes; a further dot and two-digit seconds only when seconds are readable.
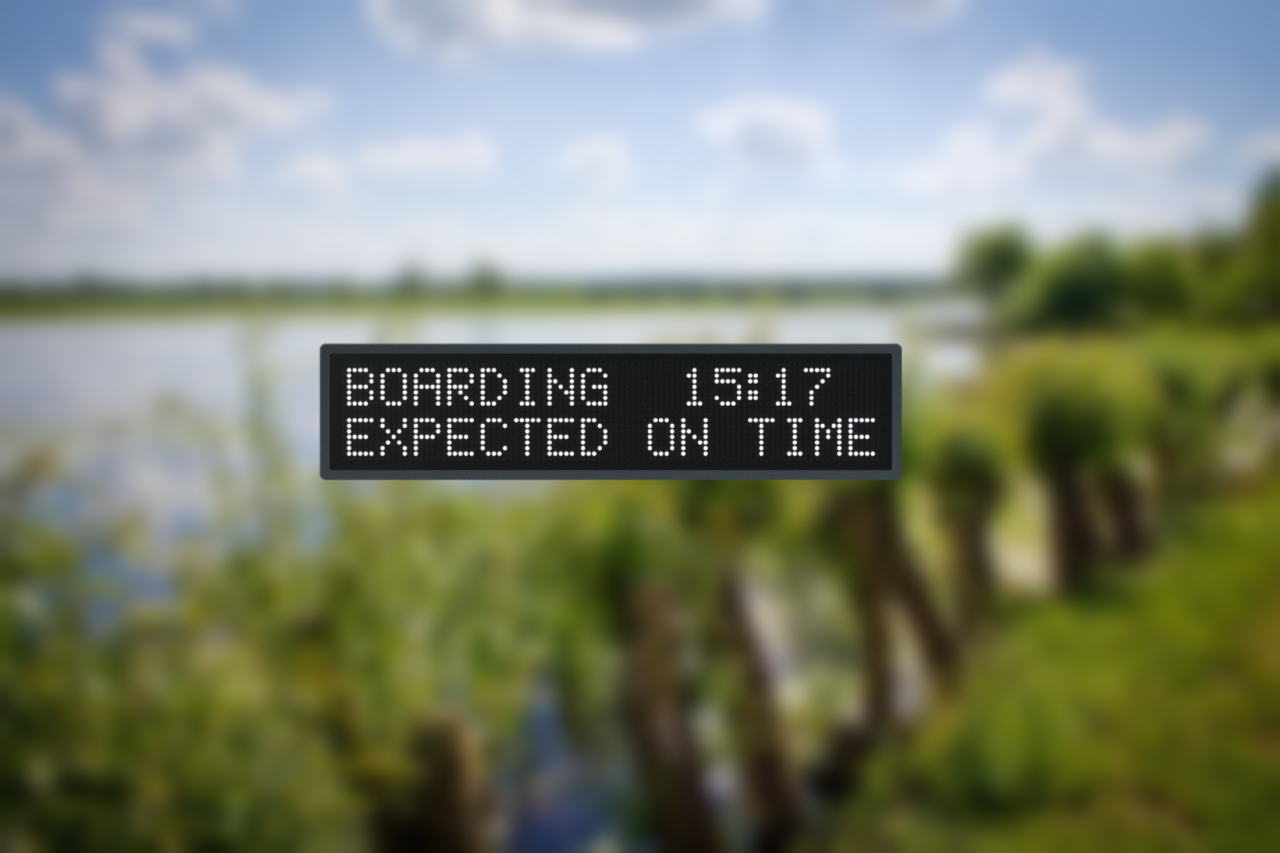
15.17
